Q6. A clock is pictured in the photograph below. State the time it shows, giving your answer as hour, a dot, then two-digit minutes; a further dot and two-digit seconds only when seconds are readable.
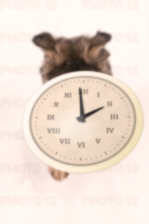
1.59
